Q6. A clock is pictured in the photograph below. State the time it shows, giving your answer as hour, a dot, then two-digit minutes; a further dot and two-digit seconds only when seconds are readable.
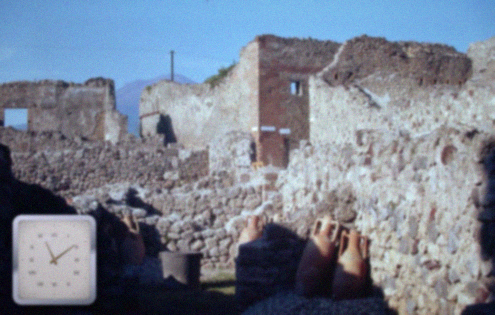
11.09
